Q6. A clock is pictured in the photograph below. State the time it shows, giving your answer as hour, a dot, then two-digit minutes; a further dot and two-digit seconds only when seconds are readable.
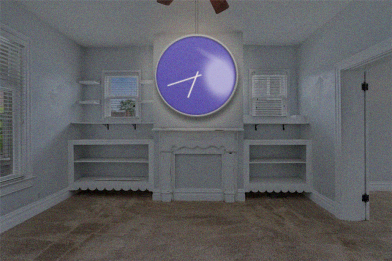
6.42
